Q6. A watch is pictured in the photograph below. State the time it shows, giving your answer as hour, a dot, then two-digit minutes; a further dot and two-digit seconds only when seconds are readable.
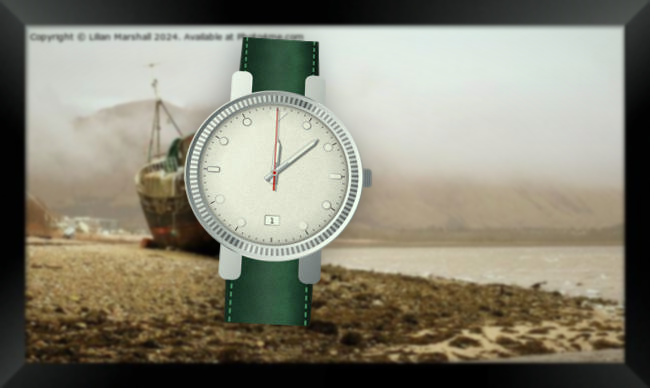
12.08.00
